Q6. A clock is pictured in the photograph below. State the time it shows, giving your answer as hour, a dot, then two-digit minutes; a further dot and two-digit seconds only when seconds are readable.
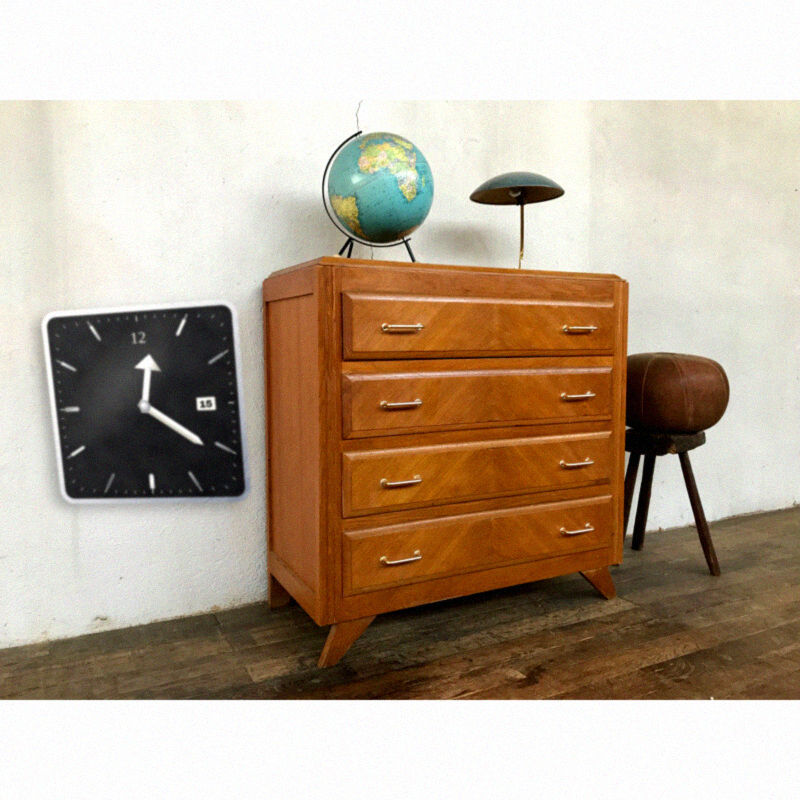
12.21
